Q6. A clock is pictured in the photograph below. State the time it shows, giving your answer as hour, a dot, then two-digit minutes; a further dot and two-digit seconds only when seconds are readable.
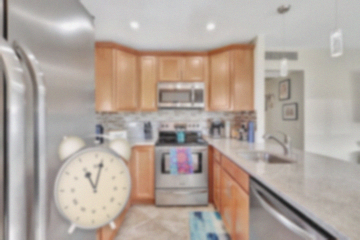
11.02
